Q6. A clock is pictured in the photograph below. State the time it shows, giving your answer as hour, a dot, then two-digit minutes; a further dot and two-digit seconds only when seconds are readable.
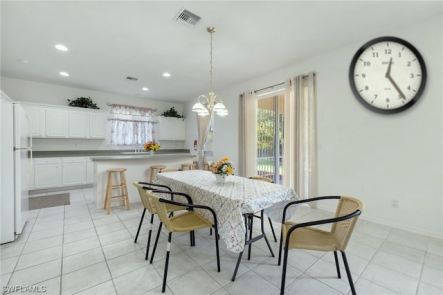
12.24
